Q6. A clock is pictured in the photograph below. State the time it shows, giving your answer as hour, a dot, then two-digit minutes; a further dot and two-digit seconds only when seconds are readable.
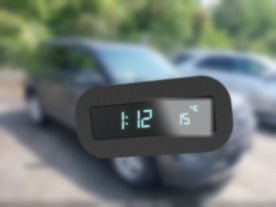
1.12
